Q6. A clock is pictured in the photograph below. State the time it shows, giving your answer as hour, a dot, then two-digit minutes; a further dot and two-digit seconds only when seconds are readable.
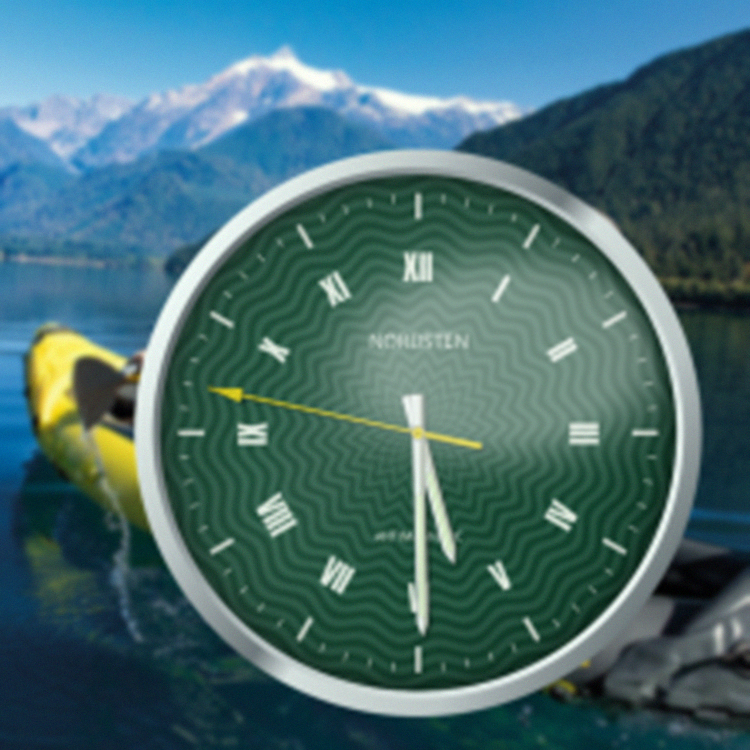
5.29.47
